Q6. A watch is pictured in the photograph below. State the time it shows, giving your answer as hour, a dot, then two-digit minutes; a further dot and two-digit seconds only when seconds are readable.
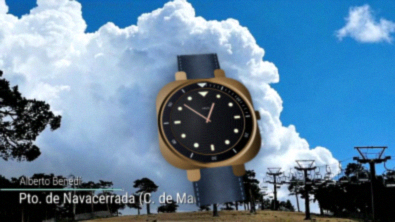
12.52
